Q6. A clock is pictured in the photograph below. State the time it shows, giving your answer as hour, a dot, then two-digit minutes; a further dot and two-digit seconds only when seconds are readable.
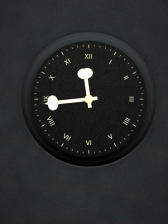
11.44
